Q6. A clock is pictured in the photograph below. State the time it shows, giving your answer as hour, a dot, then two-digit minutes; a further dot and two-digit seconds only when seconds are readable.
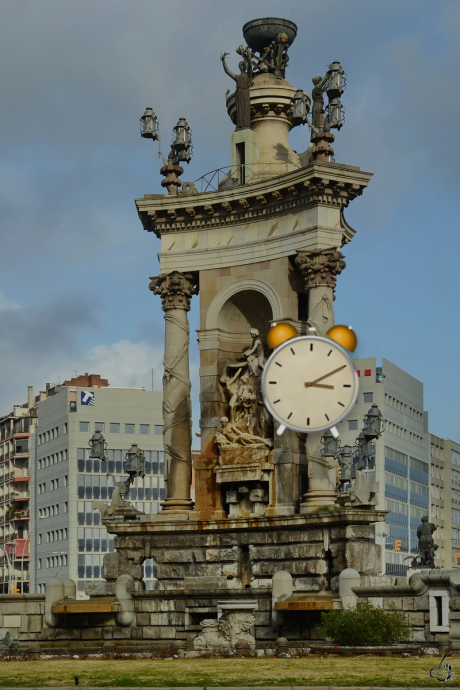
3.10
